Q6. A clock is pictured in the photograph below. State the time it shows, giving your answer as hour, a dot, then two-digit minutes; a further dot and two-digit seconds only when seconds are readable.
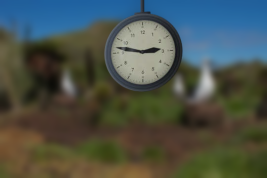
2.47
